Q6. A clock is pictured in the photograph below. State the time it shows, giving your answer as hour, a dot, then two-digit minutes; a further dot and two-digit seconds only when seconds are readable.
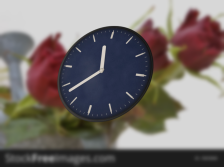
11.38
